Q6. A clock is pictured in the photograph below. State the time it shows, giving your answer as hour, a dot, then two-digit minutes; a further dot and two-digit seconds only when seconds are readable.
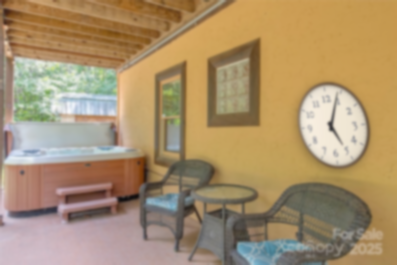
5.04
